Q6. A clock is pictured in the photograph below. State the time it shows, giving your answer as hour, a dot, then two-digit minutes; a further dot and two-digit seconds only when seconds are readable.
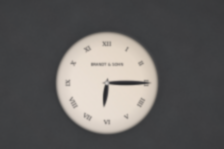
6.15
